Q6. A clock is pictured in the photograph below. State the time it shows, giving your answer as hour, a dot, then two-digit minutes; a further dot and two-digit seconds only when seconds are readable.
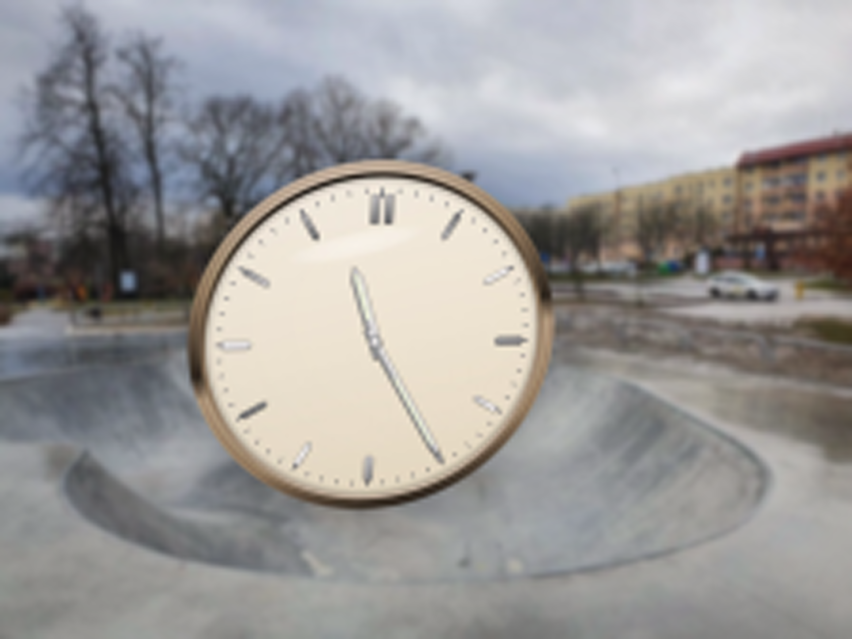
11.25
